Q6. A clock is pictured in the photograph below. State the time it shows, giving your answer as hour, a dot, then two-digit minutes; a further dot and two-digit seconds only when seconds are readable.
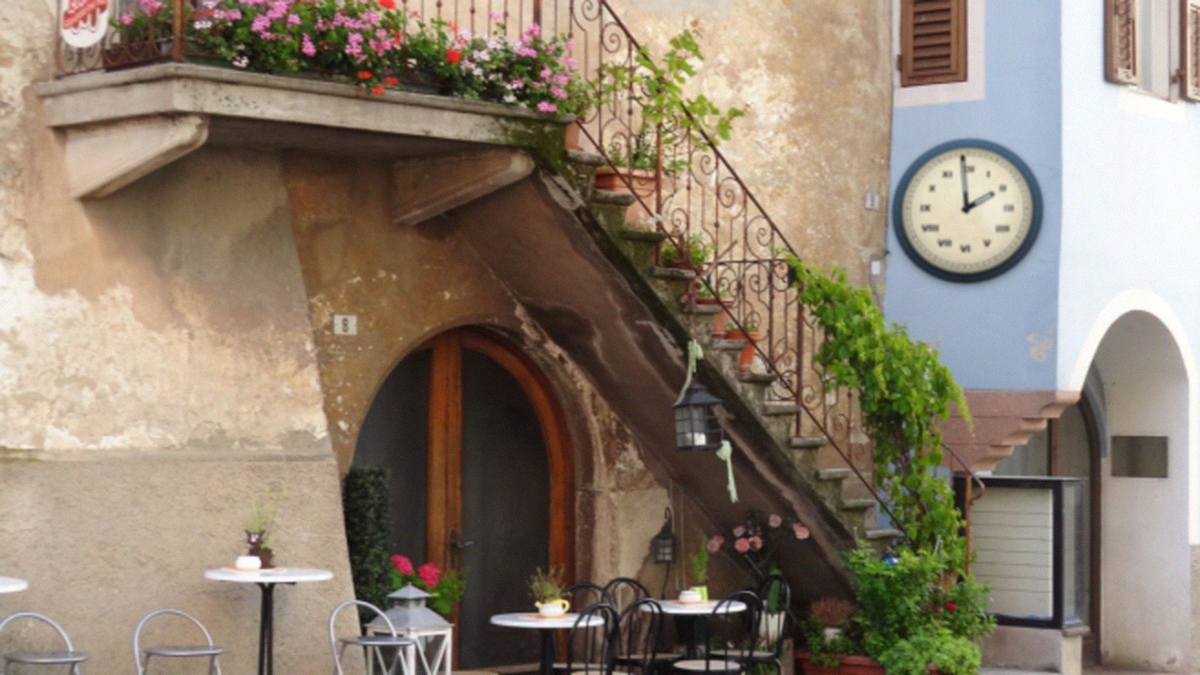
1.59
